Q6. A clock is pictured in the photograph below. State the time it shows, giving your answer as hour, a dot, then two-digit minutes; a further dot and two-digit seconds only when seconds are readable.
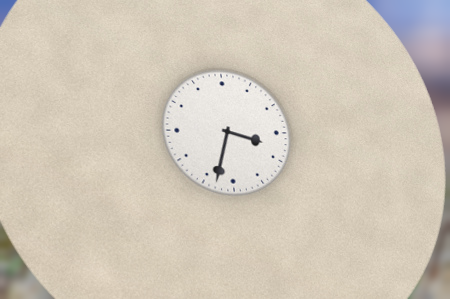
3.33
